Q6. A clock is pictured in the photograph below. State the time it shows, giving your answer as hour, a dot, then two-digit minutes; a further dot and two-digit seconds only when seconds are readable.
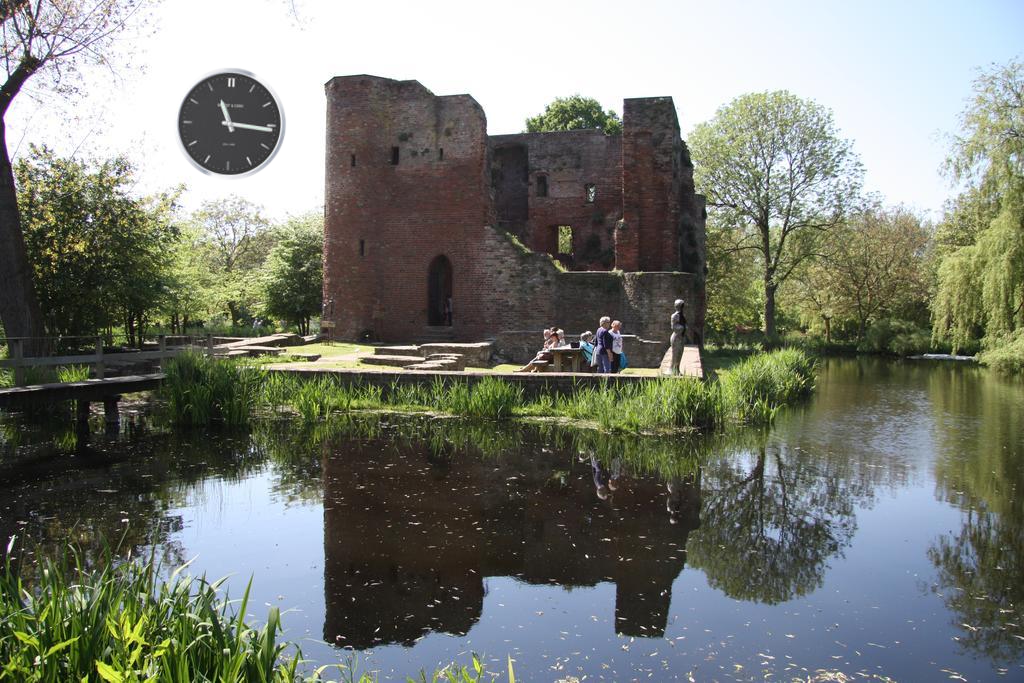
11.16
